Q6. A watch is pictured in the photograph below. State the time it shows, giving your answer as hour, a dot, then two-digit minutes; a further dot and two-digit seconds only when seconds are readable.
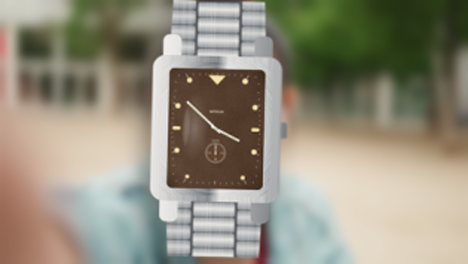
3.52
